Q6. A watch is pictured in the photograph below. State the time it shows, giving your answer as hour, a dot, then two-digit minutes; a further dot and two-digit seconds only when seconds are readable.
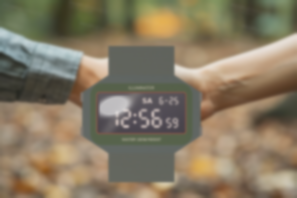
12.56
